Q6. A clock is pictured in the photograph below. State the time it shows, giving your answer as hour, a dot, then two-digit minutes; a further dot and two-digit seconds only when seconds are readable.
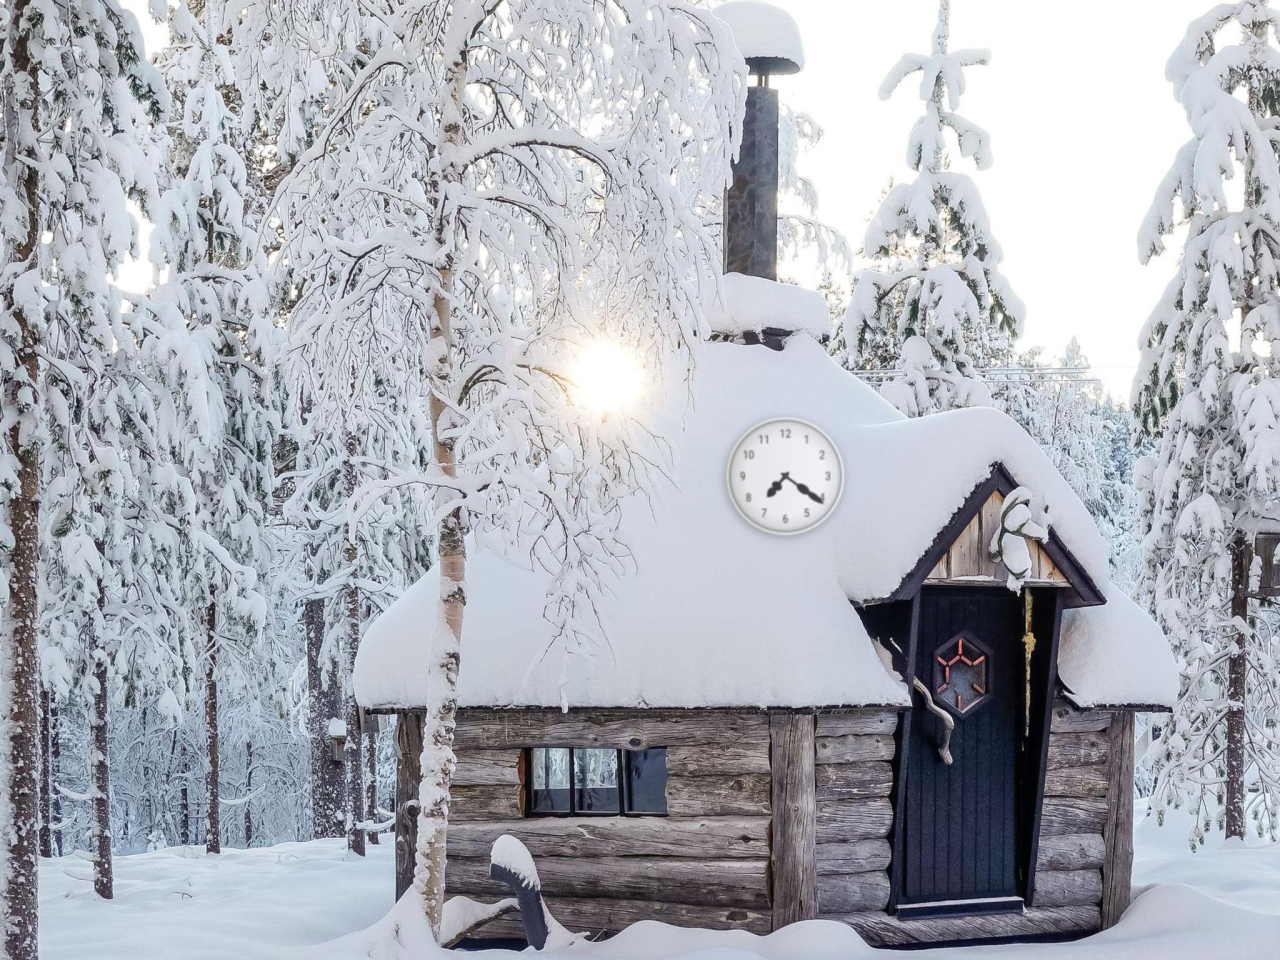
7.21
